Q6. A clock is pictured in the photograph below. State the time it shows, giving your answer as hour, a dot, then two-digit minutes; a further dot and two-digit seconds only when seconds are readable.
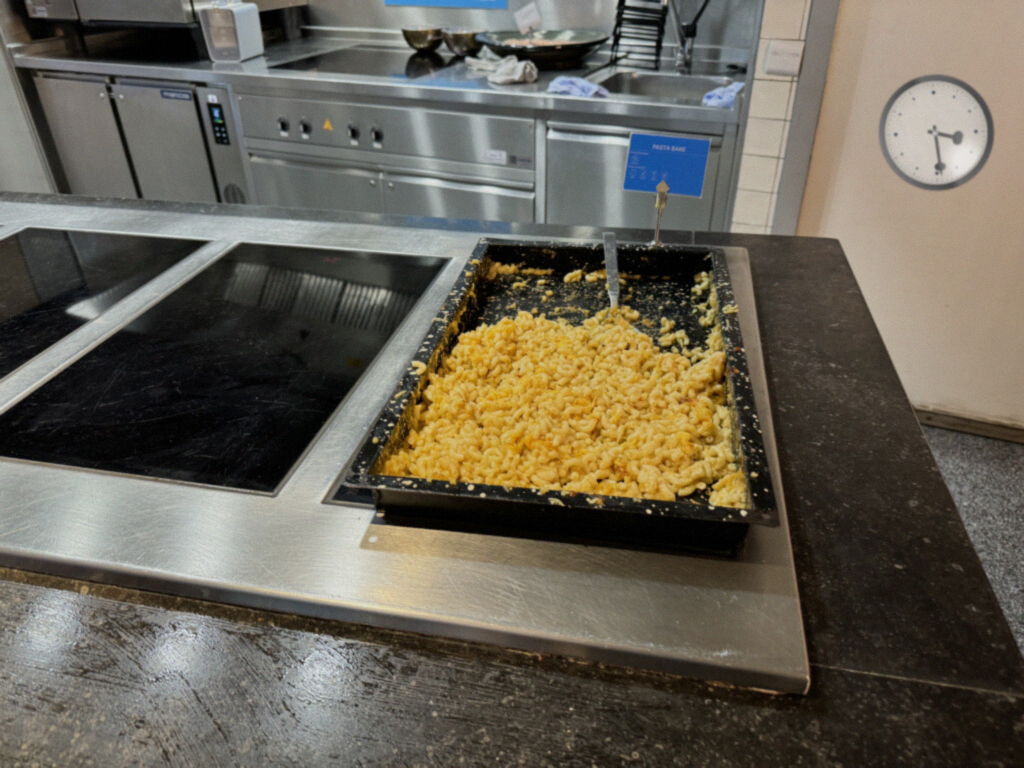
3.29
